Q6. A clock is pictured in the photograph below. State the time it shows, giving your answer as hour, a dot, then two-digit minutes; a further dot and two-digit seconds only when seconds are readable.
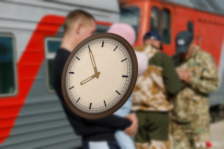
7.55
